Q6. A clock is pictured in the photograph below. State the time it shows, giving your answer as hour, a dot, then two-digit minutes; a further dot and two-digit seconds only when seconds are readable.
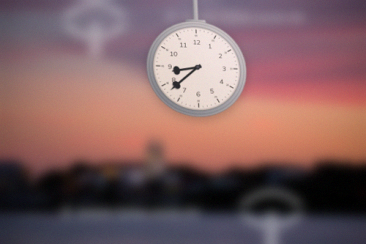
8.38
